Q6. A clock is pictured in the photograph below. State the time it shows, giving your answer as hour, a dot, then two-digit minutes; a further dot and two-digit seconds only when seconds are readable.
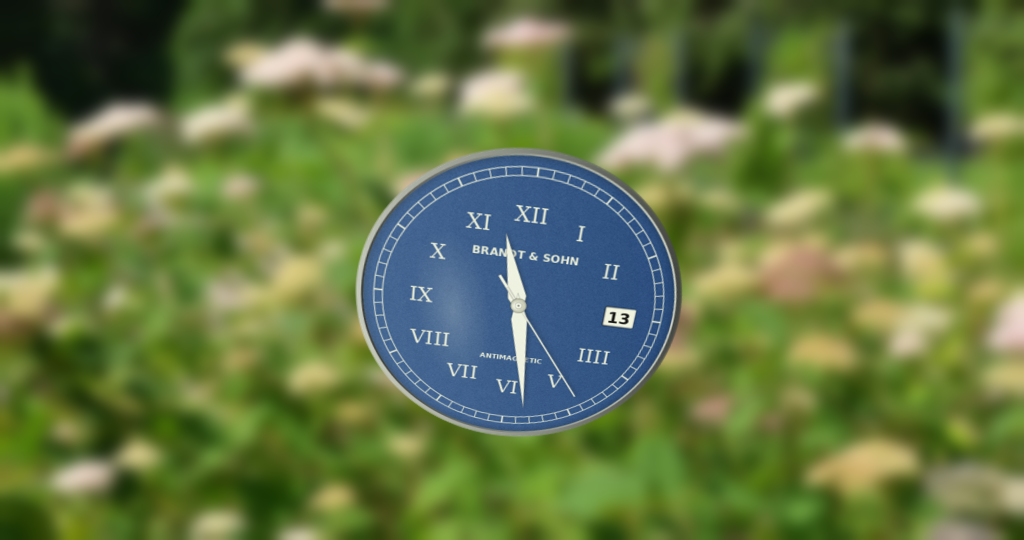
11.28.24
